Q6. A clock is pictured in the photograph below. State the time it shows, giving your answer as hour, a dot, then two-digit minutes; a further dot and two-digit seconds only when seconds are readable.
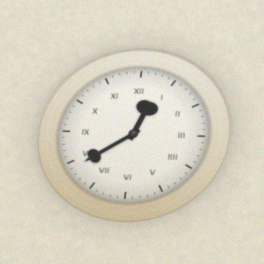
12.39
